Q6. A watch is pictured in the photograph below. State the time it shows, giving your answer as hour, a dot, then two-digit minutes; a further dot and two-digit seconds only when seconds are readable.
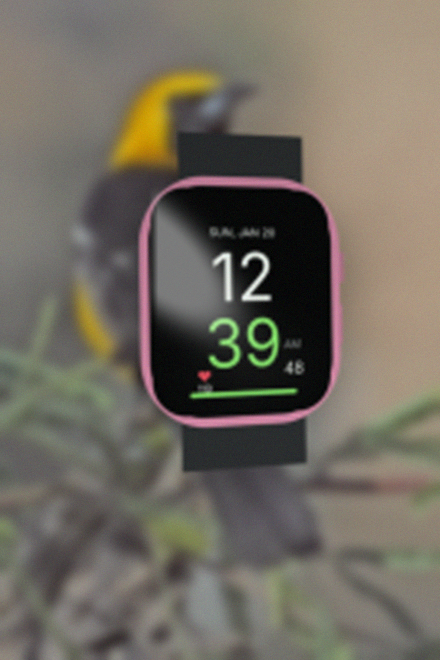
12.39
